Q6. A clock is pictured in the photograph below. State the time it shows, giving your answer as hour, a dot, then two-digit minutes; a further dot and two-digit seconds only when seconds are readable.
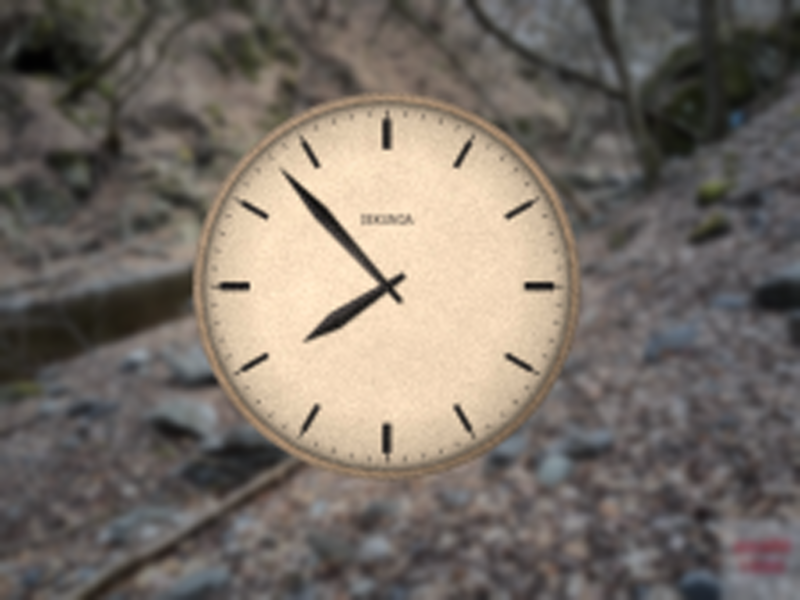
7.53
